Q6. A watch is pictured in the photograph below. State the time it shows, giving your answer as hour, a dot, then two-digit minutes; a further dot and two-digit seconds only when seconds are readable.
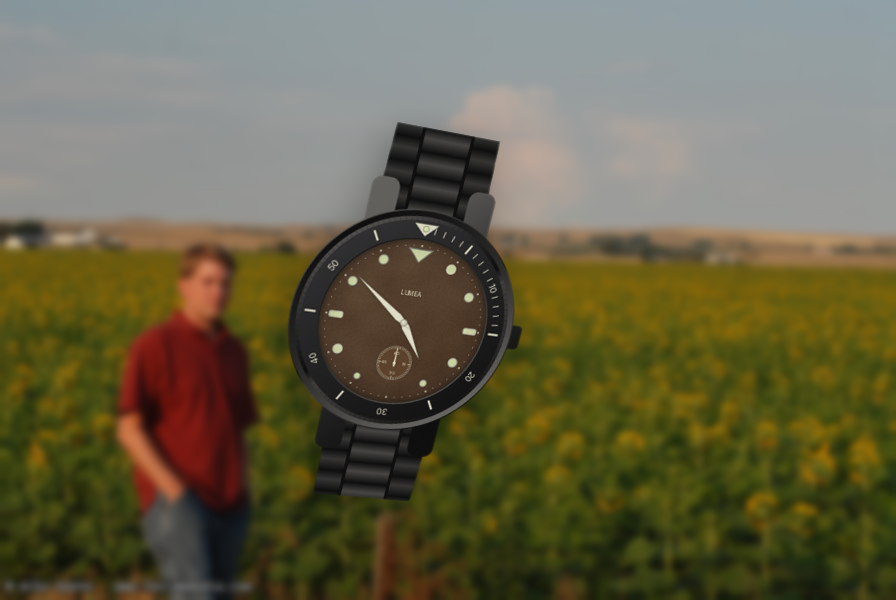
4.51
